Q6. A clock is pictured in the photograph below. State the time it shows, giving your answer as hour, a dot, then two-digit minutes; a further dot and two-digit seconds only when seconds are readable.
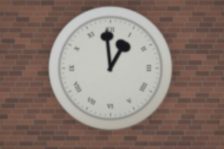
12.59
